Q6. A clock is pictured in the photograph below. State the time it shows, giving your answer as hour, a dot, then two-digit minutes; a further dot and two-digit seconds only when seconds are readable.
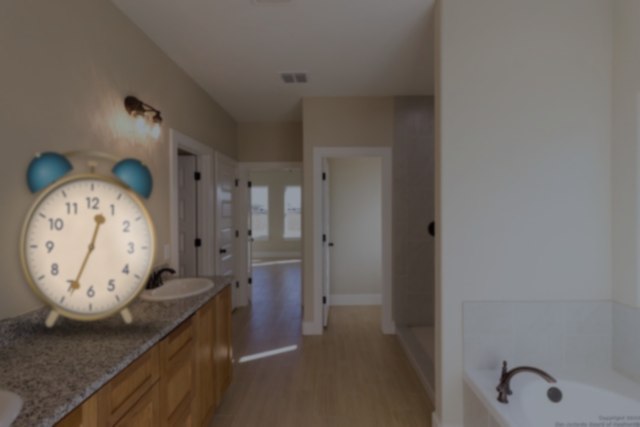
12.34
